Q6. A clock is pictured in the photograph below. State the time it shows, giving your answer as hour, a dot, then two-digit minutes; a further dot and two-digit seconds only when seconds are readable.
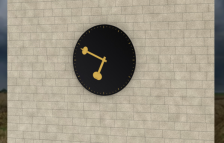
6.49
